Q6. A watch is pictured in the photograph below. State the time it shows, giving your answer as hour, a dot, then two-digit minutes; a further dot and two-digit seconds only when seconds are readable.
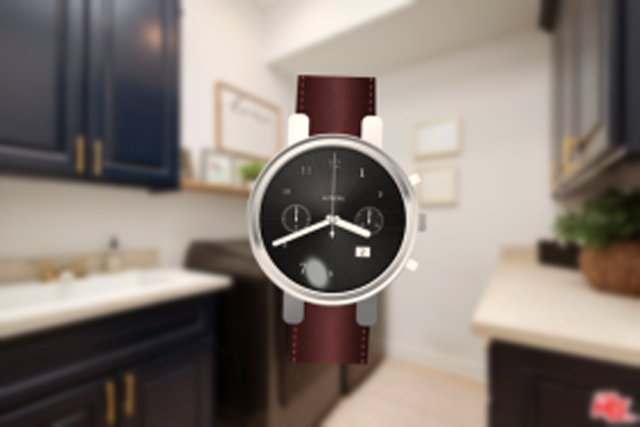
3.41
